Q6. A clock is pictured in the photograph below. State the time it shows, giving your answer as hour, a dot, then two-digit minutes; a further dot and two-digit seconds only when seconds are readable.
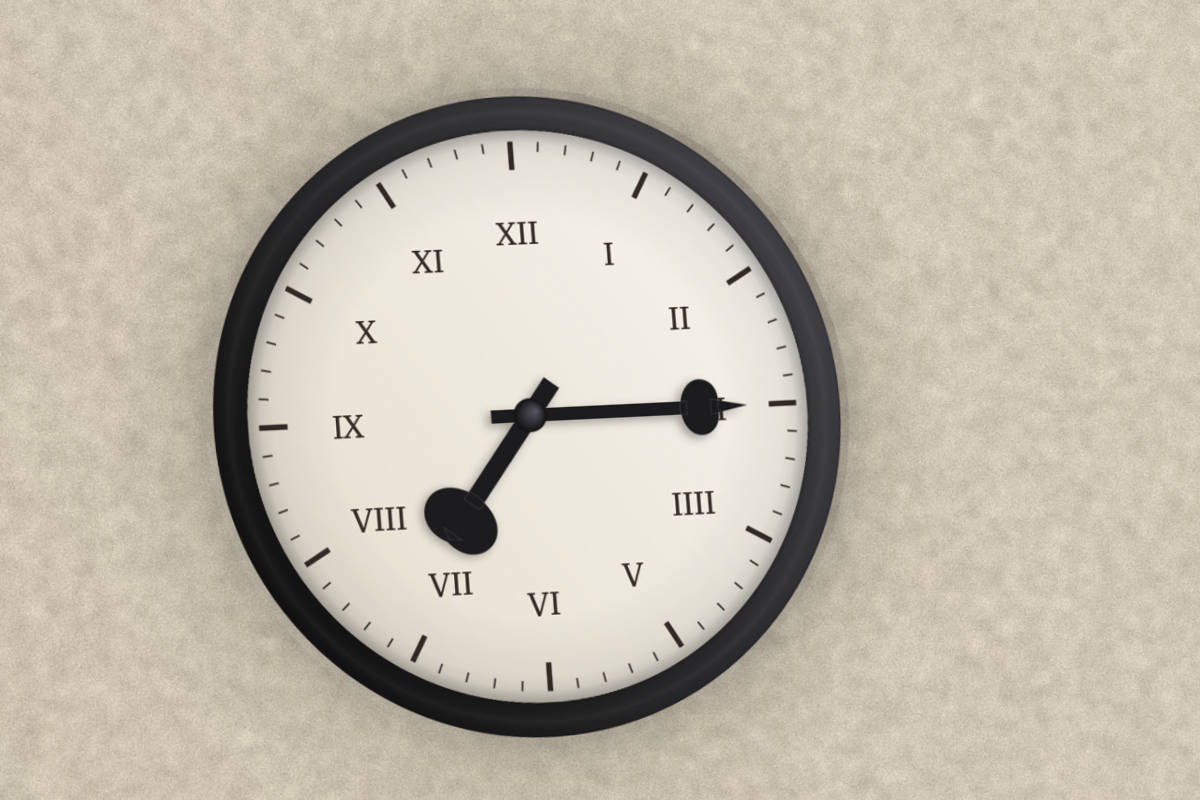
7.15
